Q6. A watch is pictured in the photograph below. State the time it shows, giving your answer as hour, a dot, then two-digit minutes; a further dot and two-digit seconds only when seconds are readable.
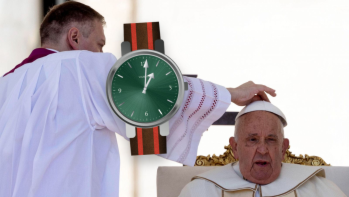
1.01
